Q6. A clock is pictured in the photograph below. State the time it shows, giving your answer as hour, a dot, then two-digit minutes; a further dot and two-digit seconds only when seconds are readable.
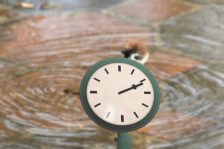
2.11
